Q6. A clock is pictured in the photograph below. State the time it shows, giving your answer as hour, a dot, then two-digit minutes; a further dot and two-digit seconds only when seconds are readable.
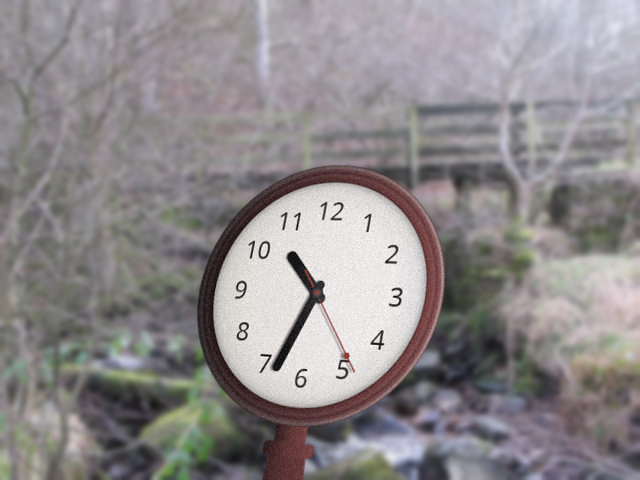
10.33.24
